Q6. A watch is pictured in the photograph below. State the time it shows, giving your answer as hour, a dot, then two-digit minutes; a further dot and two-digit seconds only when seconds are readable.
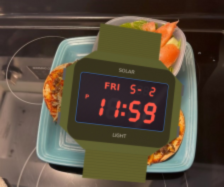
11.59
